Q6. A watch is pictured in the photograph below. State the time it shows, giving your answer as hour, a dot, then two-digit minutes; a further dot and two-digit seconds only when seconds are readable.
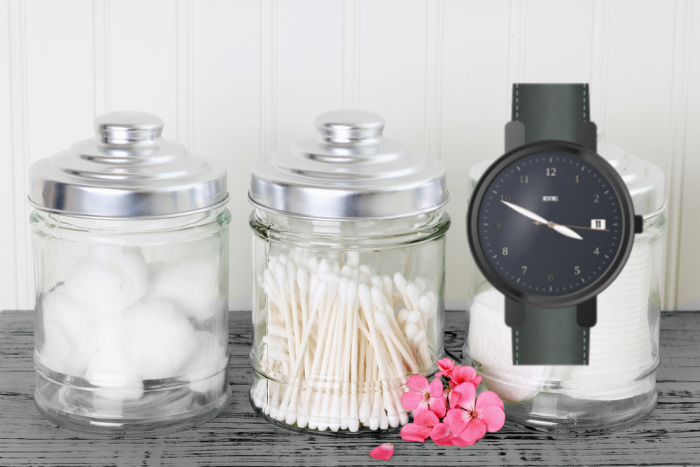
3.49.16
